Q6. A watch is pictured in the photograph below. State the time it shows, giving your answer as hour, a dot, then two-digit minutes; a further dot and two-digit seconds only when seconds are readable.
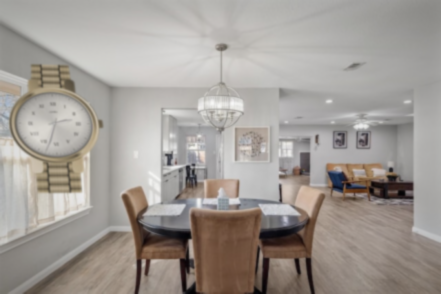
2.33
